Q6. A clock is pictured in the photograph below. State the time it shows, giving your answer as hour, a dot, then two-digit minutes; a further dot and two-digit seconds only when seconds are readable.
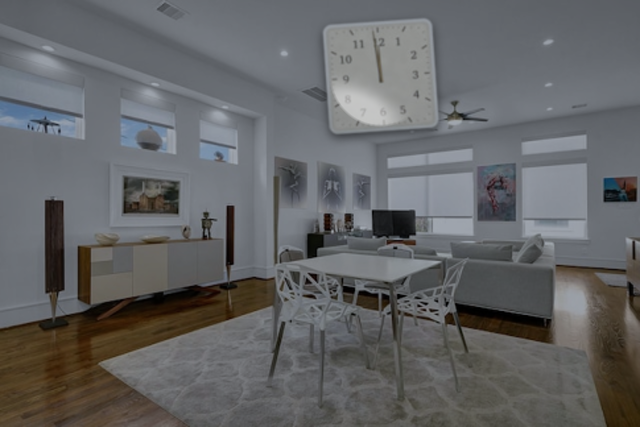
11.59
